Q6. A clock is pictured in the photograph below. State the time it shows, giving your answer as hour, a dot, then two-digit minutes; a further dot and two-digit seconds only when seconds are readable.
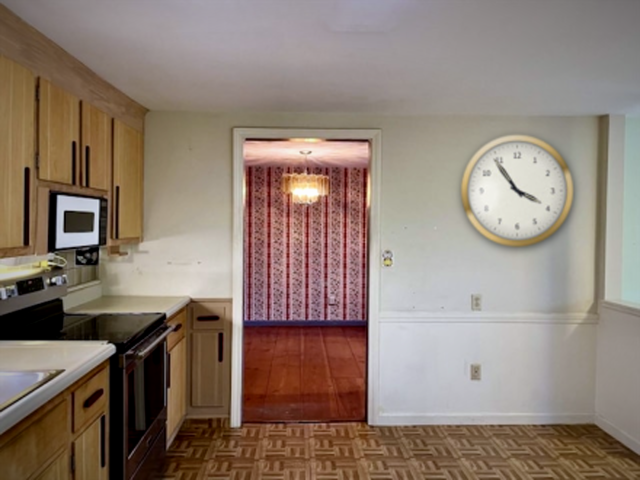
3.54
